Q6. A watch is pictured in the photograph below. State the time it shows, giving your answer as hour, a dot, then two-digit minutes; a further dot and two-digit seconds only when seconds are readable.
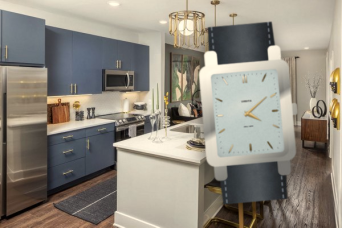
4.09
